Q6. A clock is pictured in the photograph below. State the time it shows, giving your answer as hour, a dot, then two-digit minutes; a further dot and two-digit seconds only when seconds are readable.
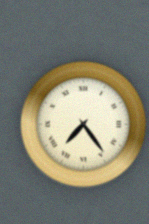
7.24
